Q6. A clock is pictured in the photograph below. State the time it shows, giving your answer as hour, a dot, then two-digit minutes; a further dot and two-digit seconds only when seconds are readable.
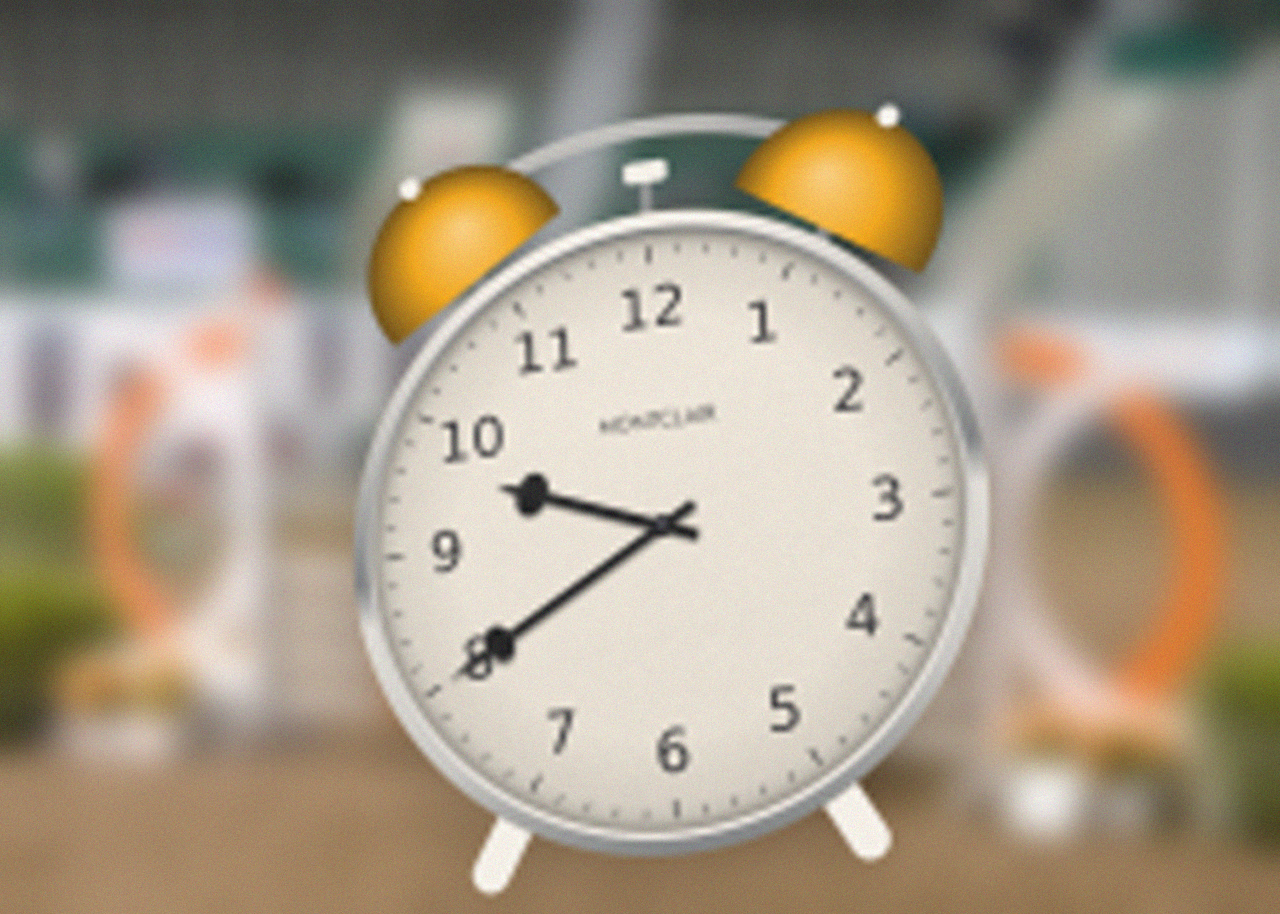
9.40
